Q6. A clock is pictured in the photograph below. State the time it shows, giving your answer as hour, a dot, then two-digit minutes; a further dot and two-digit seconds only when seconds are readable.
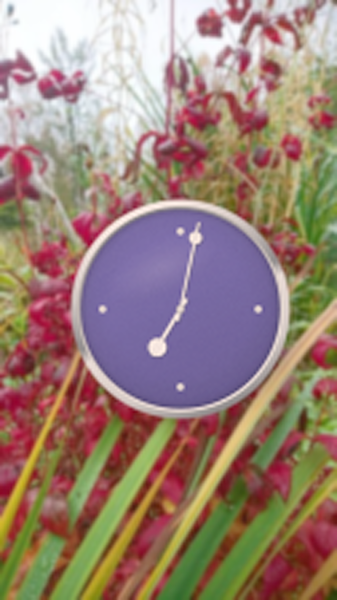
7.02
